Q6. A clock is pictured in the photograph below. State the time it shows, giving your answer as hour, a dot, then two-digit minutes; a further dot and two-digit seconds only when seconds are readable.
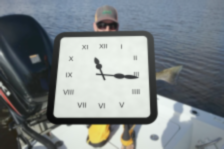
11.16
